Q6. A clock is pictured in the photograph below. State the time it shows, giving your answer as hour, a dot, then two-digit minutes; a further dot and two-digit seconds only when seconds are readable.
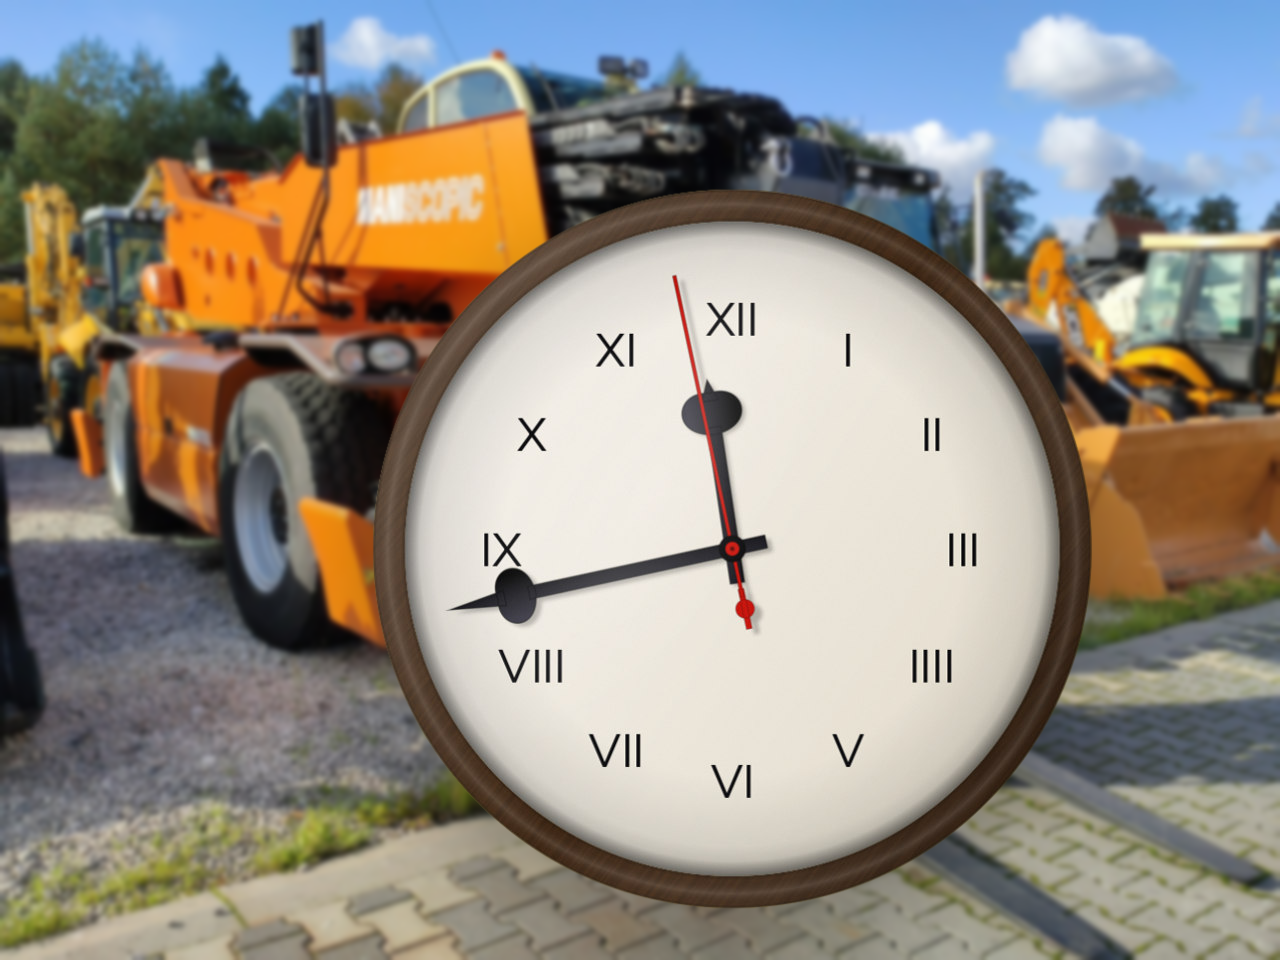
11.42.58
